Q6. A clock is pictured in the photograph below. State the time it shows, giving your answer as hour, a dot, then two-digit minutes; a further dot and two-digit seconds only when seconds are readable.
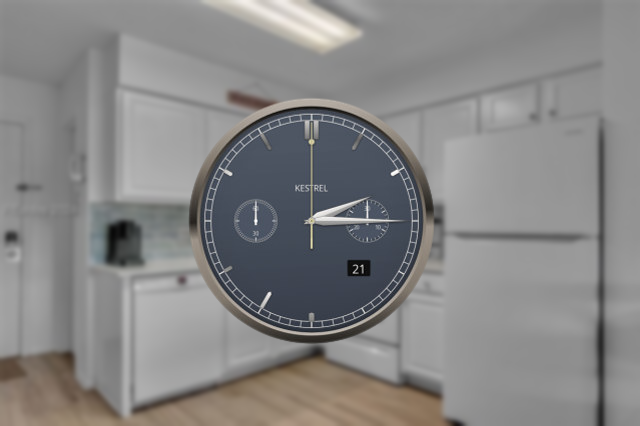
2.15
